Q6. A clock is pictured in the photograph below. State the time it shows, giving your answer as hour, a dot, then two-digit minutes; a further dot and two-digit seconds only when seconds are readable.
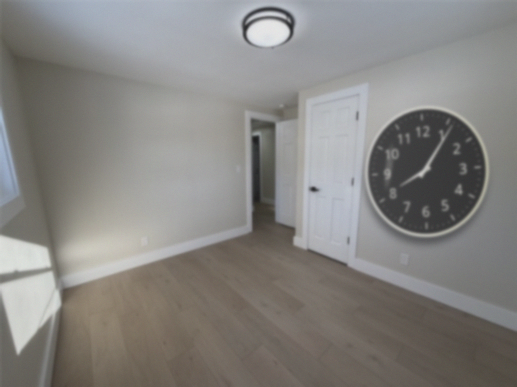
8.06
